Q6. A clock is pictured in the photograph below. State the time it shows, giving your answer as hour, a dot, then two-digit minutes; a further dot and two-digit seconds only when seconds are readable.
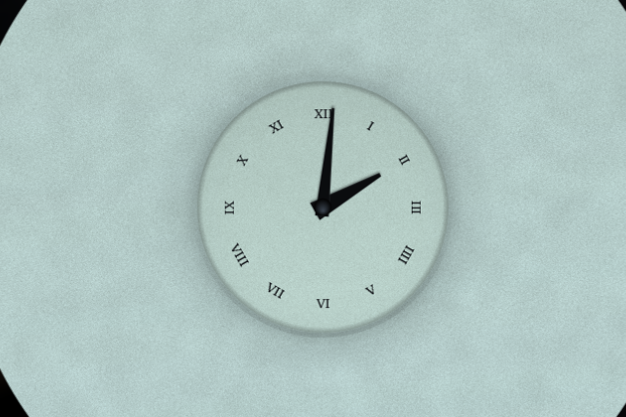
2.01
